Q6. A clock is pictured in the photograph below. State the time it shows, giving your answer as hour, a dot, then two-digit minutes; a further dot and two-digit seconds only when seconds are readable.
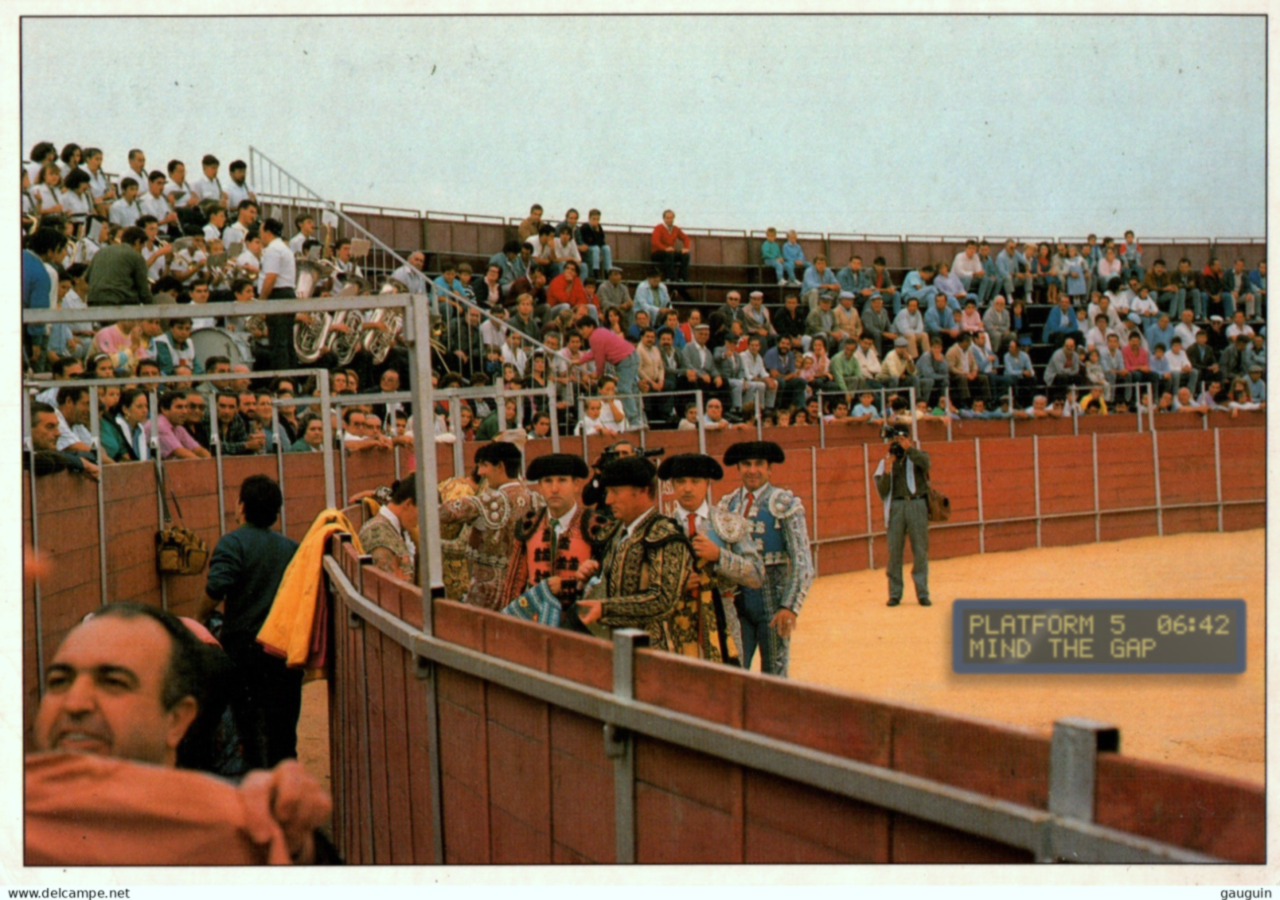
6.42
